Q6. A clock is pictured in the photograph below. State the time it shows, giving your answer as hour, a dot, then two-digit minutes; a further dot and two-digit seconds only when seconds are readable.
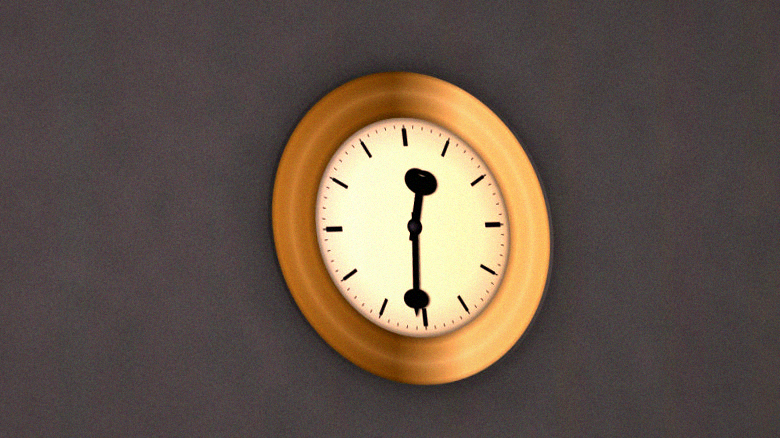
12.31
